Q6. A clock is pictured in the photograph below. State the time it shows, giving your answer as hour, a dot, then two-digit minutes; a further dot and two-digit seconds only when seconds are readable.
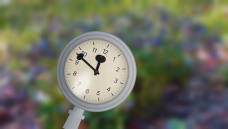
11.48
